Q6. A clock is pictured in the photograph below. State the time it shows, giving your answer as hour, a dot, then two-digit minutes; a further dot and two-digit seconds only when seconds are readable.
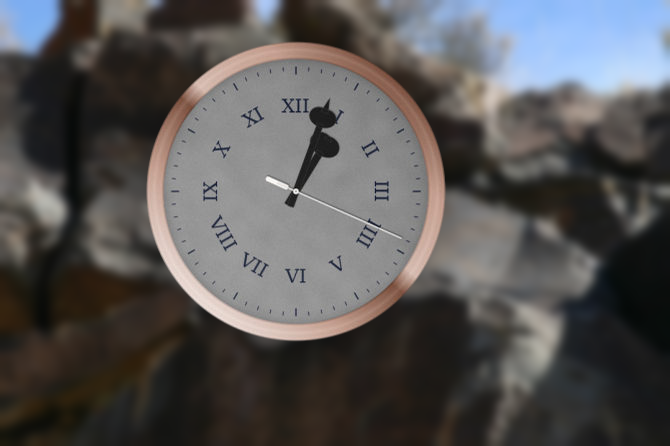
1.03.19
